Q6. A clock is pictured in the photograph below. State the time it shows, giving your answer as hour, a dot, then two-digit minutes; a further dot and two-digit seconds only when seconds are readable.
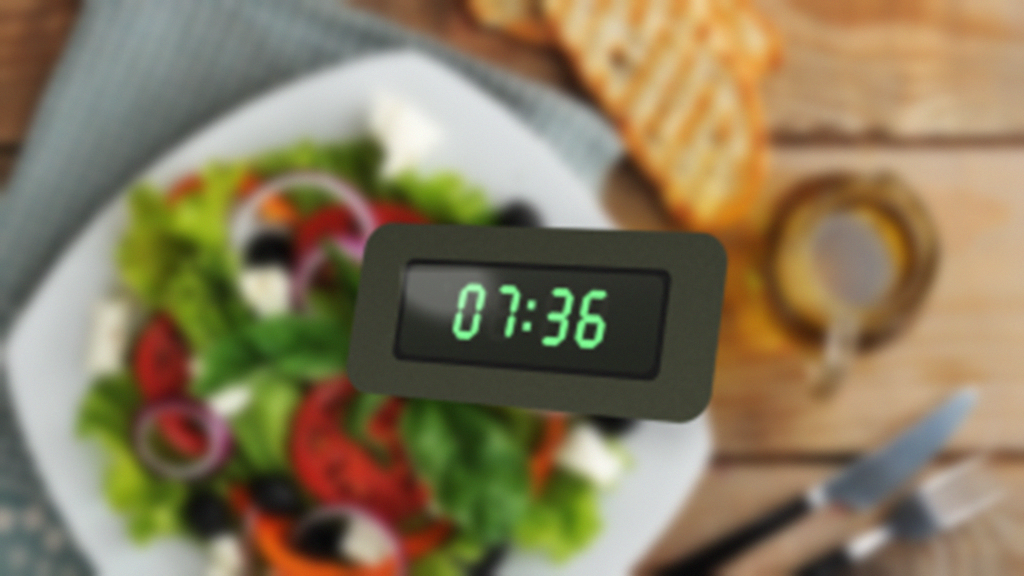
7.36
